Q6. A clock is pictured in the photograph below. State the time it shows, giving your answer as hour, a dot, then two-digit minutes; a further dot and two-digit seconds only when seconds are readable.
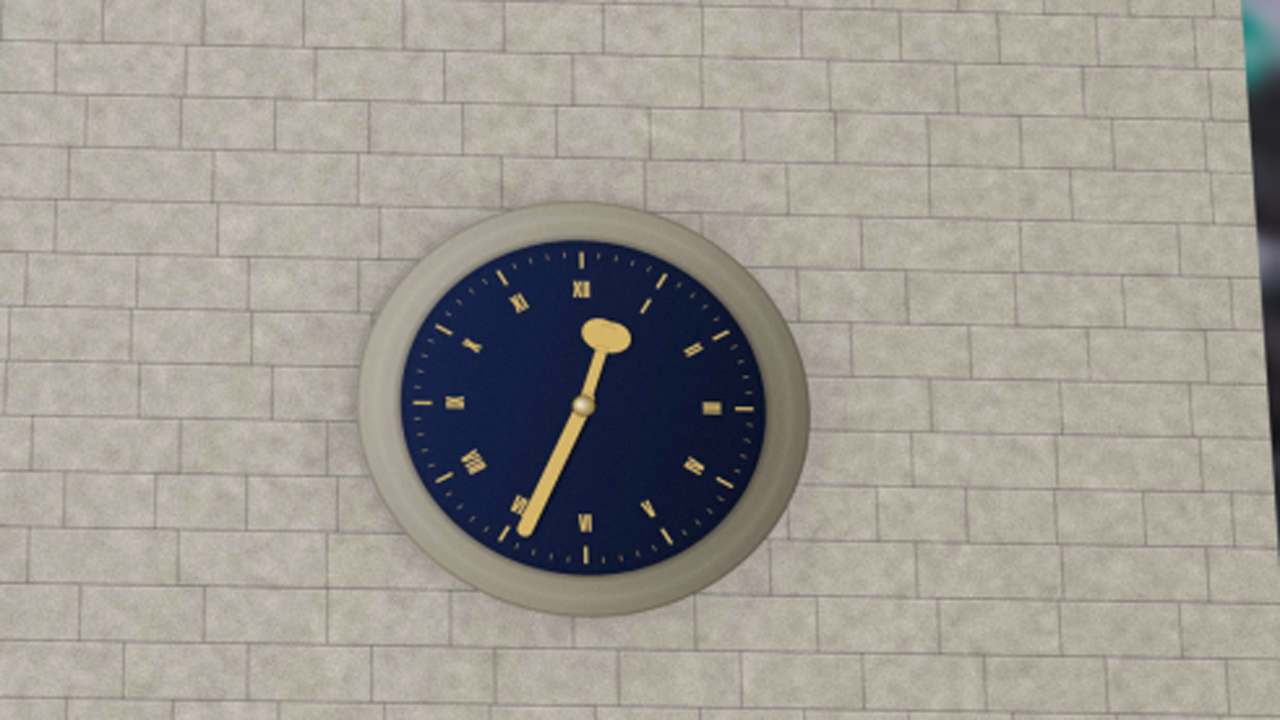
12.34
